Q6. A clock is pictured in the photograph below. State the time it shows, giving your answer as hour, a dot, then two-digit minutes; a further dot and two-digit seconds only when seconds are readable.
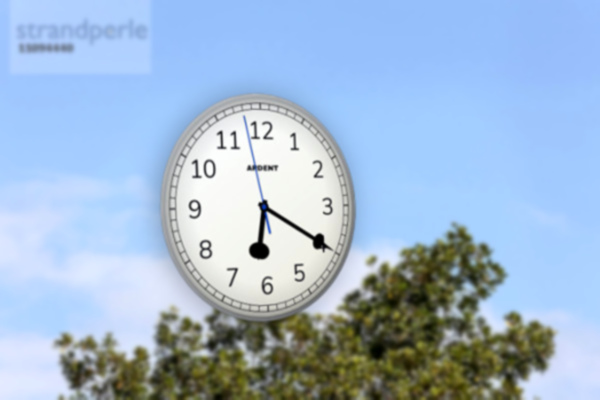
6.19.58
